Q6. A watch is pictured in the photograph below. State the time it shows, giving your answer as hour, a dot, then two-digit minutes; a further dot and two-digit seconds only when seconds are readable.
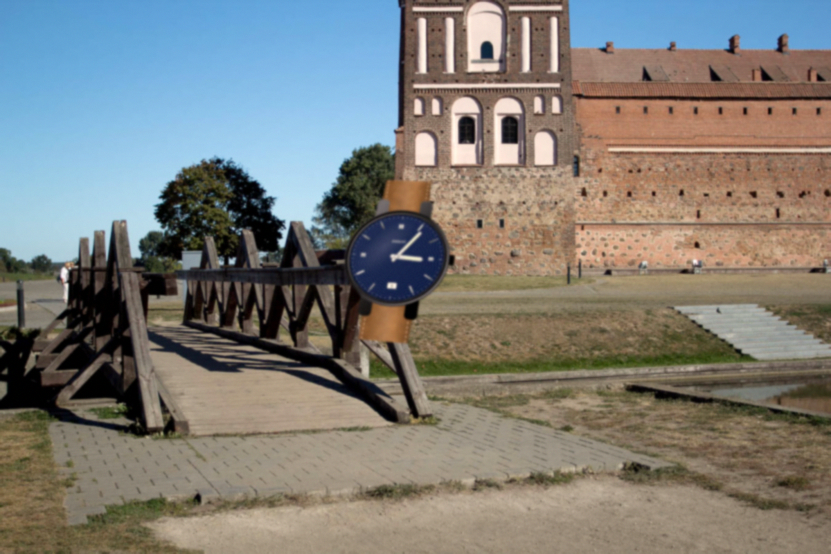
3.06
